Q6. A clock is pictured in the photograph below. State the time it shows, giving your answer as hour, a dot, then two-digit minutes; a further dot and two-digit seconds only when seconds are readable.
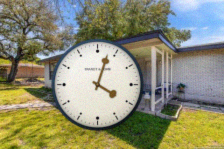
4.03
